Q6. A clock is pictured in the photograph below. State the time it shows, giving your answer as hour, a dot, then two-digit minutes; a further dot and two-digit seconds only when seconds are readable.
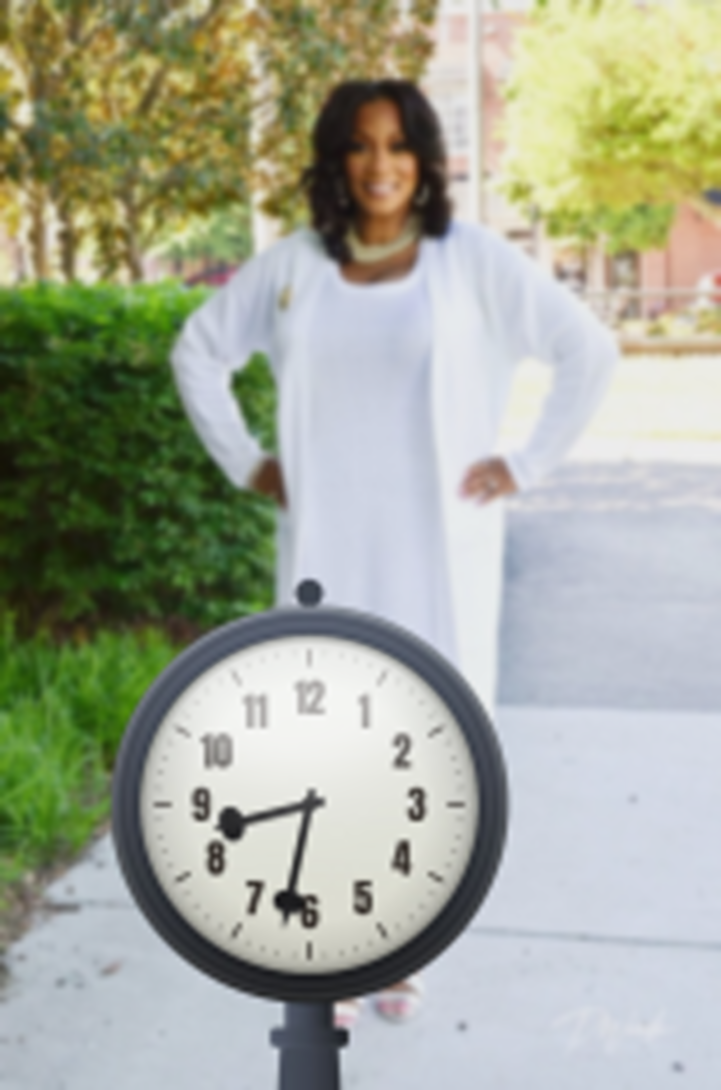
8.32
